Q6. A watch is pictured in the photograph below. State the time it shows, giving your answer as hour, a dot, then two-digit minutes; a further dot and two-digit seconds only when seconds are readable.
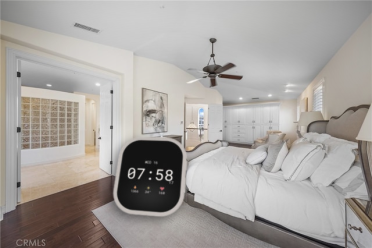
7.58
